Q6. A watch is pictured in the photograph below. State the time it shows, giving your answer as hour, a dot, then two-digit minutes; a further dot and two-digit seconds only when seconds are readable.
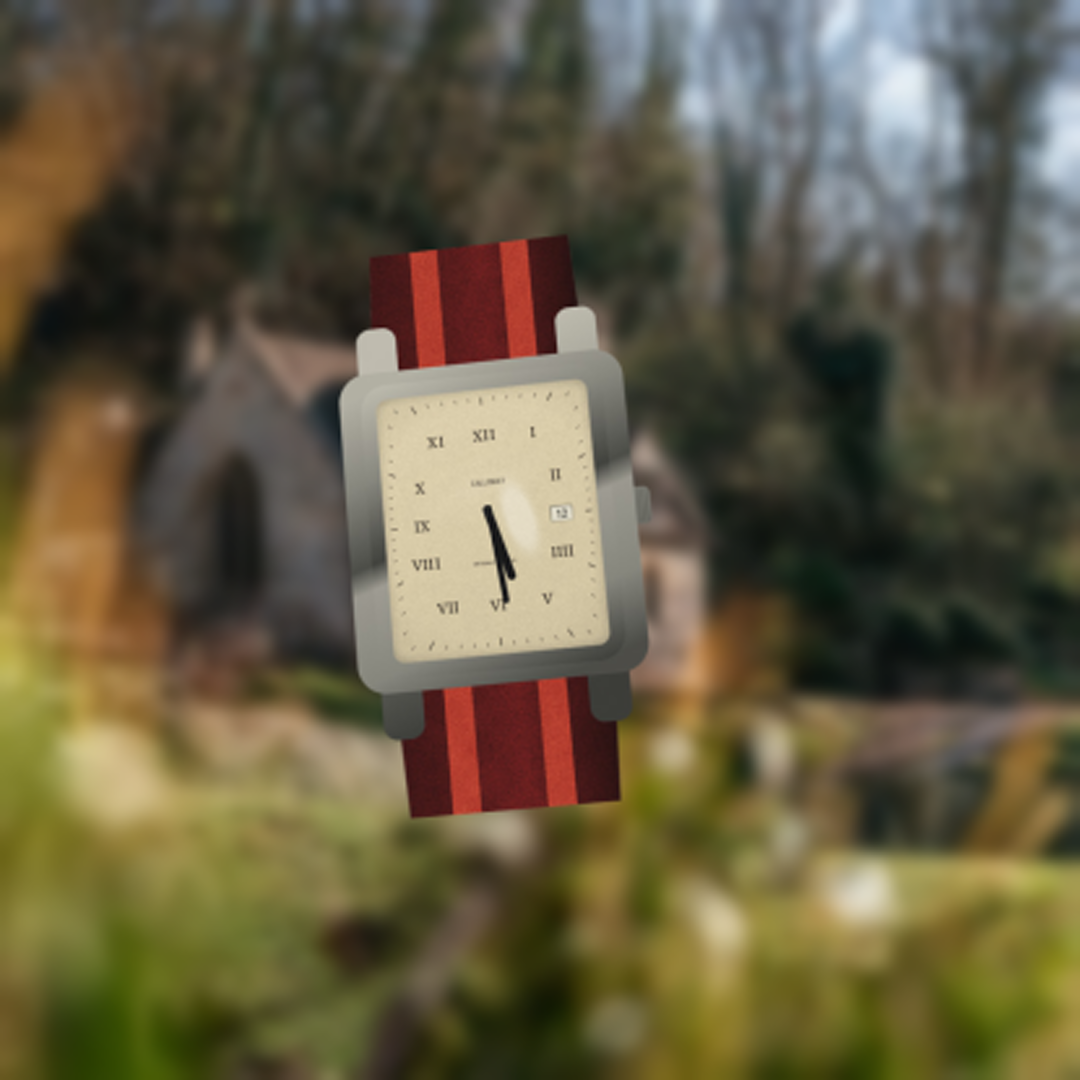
5.29
